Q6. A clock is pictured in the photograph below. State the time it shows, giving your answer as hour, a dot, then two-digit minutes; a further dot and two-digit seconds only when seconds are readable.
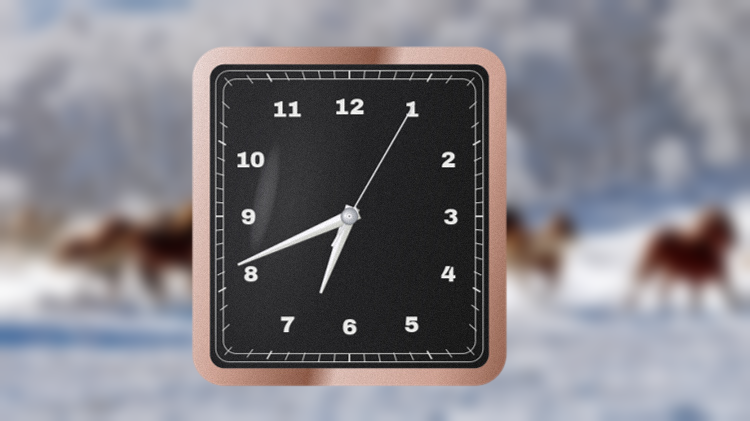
6.41.05
